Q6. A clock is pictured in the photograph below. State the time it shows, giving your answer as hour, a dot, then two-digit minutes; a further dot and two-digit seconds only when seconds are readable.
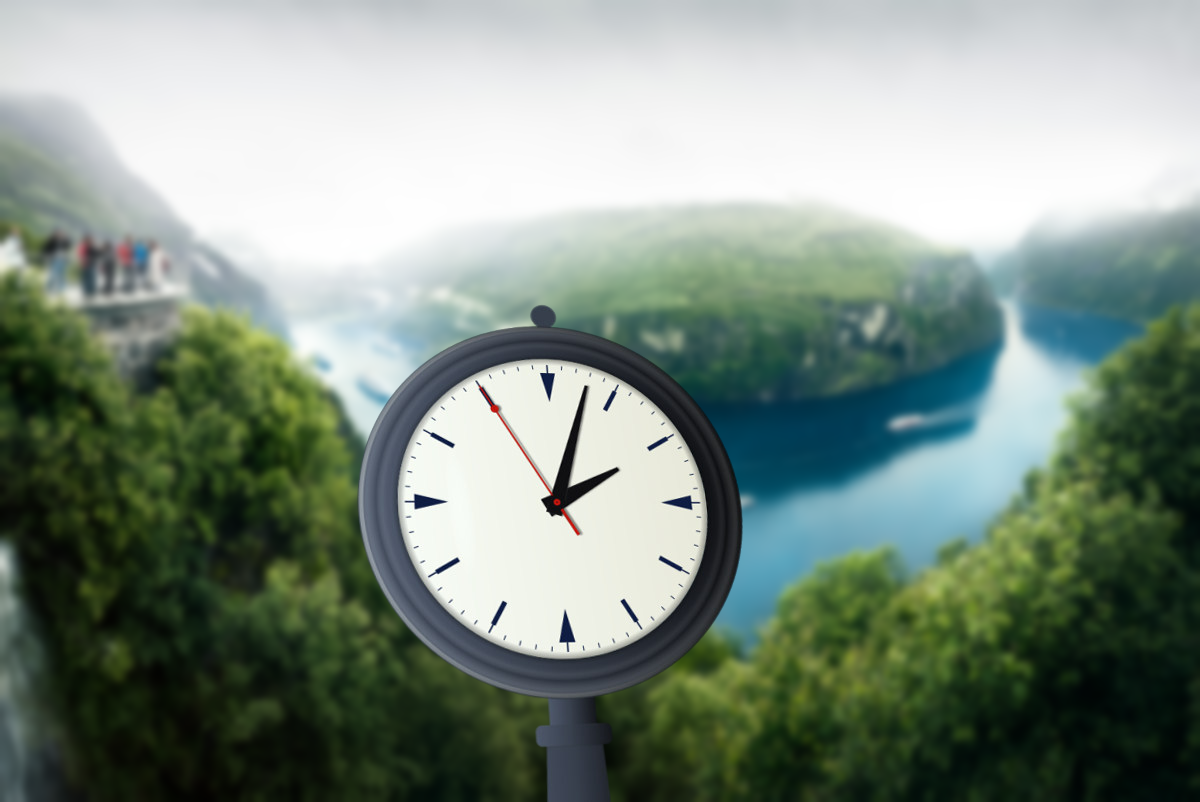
2.02.55
